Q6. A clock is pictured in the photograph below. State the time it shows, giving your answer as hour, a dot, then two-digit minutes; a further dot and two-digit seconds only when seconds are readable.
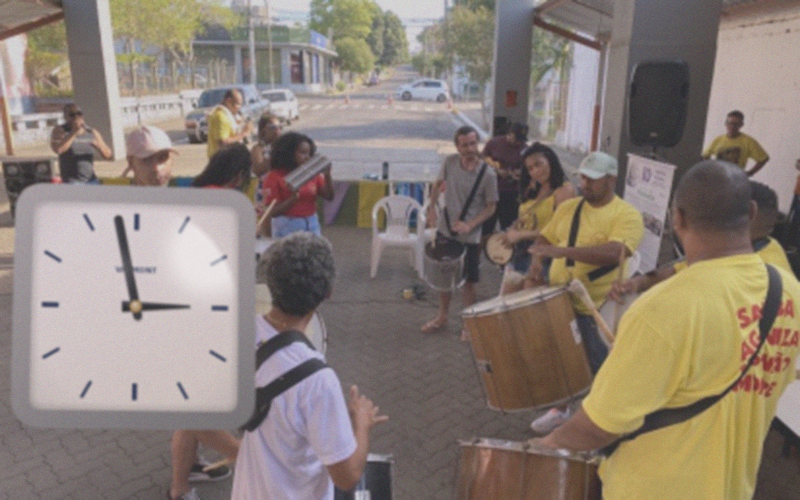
2.58
